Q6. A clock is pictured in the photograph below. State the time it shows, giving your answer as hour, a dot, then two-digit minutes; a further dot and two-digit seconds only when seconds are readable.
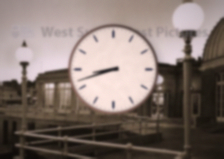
8.42
